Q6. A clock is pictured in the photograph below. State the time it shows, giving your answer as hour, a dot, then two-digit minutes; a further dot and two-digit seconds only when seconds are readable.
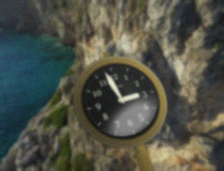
2.58
